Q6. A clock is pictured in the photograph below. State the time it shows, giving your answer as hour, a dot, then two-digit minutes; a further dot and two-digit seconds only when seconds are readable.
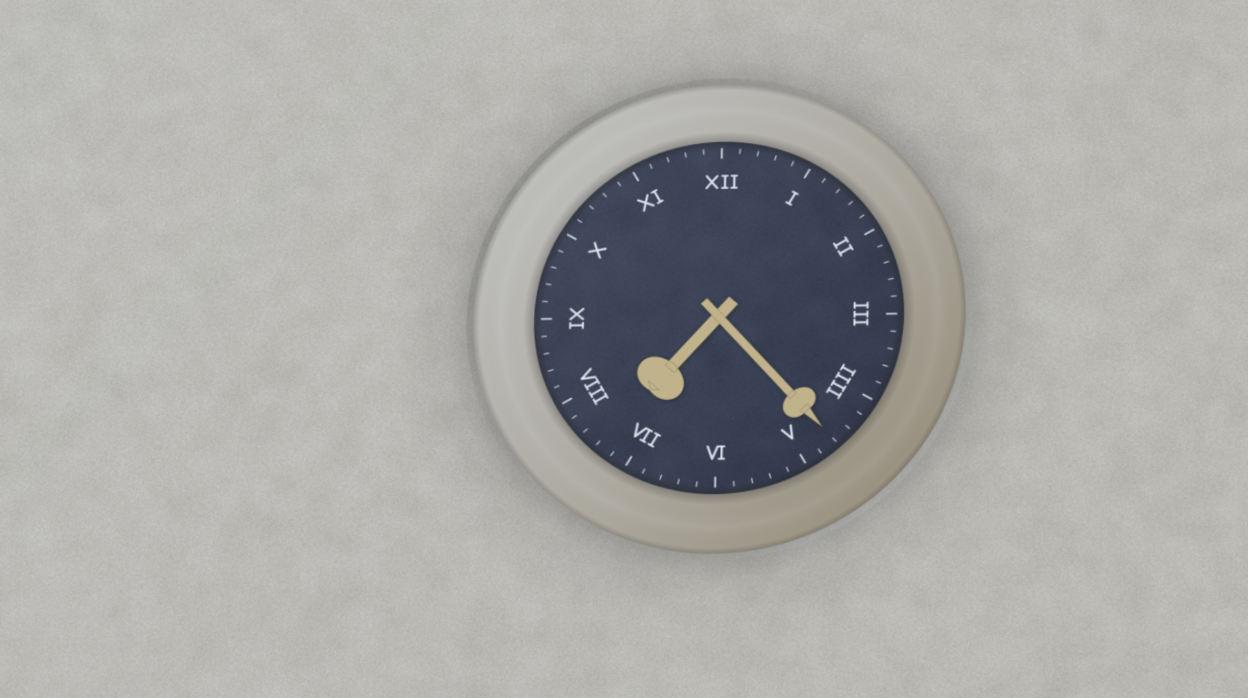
7.23
